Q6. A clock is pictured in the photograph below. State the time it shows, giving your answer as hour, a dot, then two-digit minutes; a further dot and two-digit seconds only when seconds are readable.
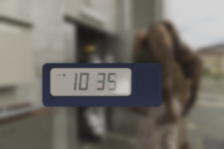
10.35
